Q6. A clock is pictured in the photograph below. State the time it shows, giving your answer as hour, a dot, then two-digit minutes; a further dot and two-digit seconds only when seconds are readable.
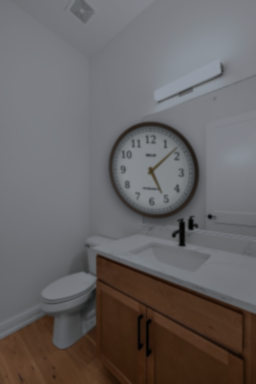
5.08
